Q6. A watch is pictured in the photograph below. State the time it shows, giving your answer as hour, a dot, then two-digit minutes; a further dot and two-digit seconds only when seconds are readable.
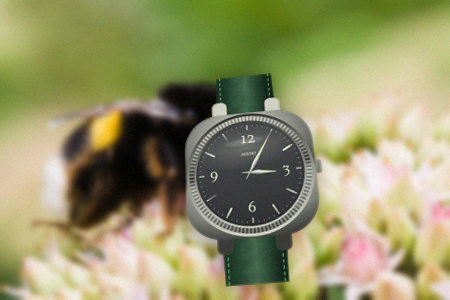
3.05
